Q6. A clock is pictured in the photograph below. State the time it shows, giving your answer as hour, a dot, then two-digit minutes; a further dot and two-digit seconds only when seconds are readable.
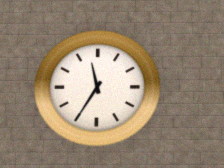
11.35
